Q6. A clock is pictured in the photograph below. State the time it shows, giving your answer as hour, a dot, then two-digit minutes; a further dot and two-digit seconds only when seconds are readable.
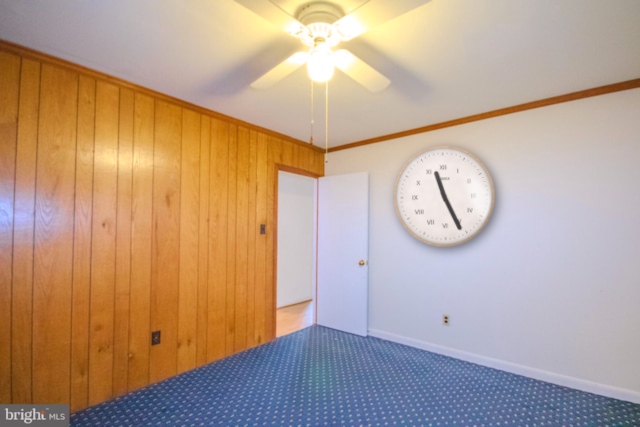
11.26
